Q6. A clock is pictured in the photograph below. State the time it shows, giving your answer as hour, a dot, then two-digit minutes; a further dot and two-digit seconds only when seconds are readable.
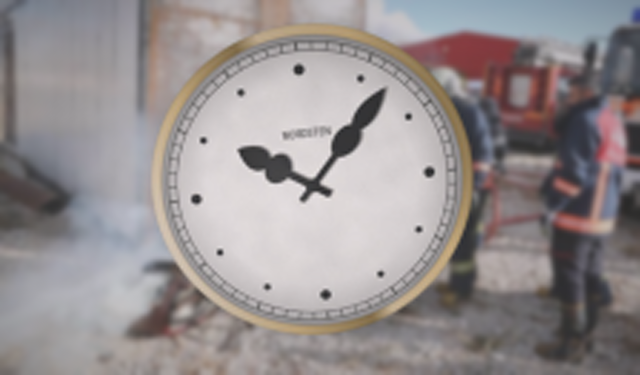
10.07
